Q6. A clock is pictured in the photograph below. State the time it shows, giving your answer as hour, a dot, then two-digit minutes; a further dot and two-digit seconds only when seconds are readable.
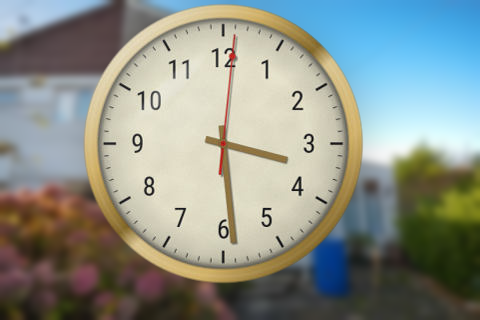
3.29.01
